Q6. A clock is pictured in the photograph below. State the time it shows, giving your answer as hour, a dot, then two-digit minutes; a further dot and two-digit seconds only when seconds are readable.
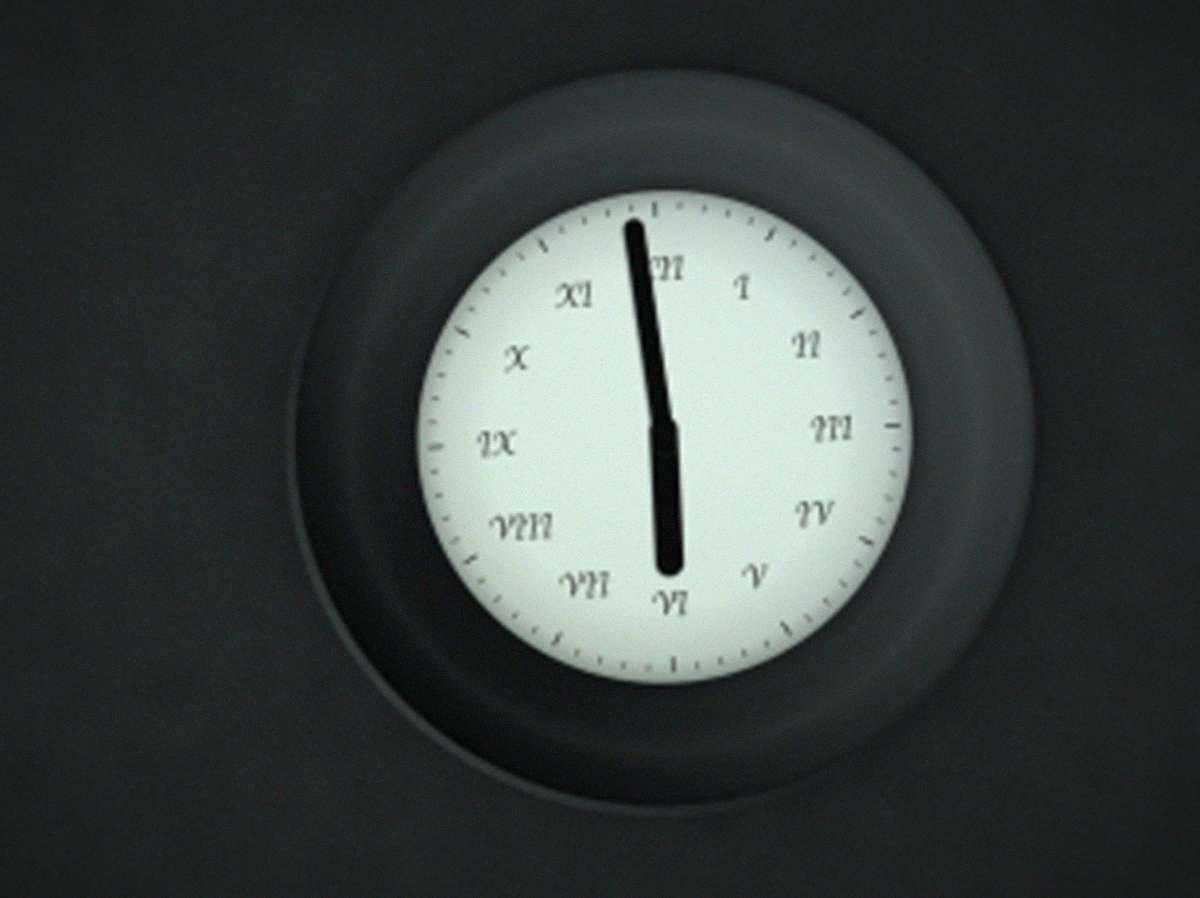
5.59
